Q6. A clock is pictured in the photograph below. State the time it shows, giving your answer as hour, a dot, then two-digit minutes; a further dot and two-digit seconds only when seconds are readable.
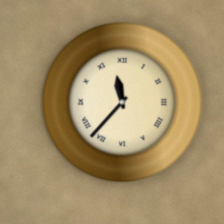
11.37
